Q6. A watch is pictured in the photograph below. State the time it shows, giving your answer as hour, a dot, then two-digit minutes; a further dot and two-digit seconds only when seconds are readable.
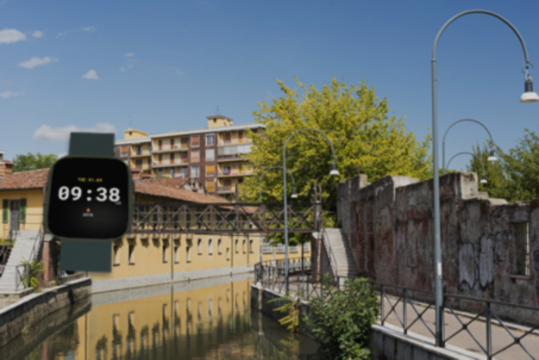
9.38
